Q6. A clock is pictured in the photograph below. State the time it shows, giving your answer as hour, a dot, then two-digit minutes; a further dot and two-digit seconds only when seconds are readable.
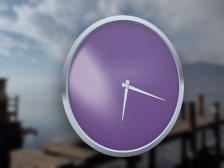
6.18
